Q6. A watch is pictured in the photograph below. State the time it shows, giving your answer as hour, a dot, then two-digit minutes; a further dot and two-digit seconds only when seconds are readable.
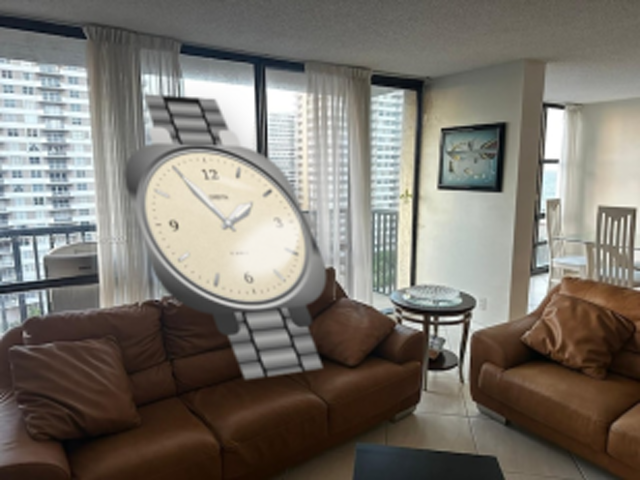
1.55
